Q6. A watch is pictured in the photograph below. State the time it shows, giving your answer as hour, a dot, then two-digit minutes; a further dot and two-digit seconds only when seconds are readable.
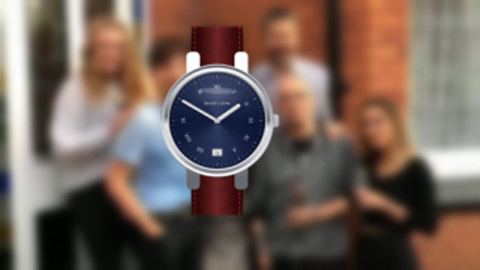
1.50
